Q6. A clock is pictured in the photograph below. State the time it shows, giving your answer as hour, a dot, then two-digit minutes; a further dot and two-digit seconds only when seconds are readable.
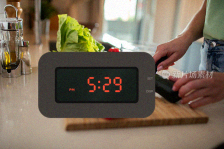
5.29
